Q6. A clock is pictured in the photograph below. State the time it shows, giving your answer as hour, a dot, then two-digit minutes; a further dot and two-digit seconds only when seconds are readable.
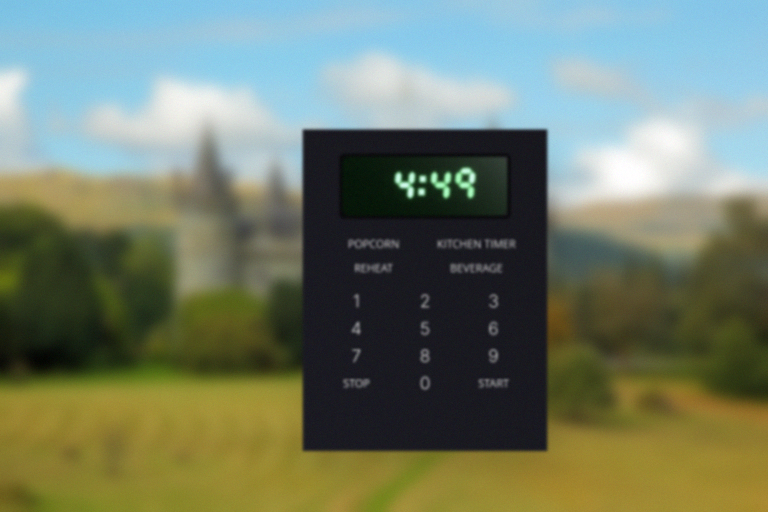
4.49
